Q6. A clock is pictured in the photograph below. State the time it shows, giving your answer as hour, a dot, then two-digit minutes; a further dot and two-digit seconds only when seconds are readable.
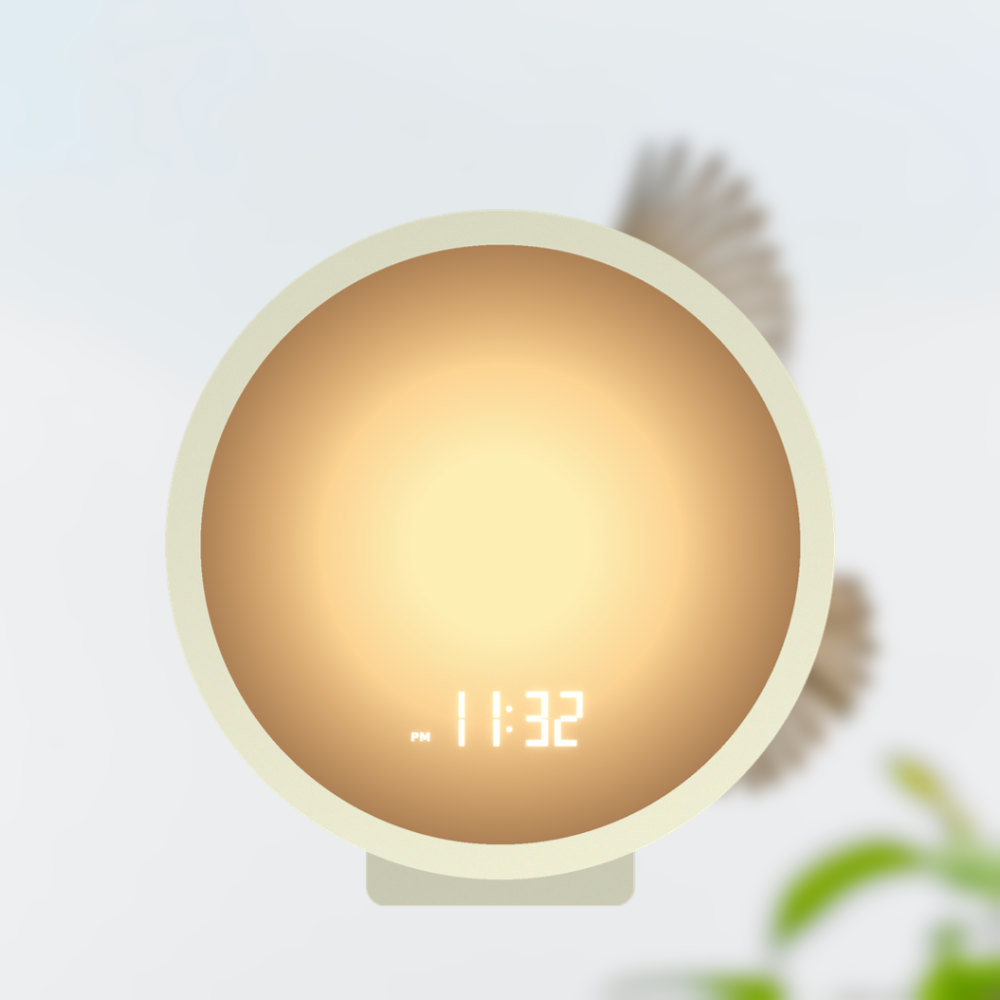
11.32
